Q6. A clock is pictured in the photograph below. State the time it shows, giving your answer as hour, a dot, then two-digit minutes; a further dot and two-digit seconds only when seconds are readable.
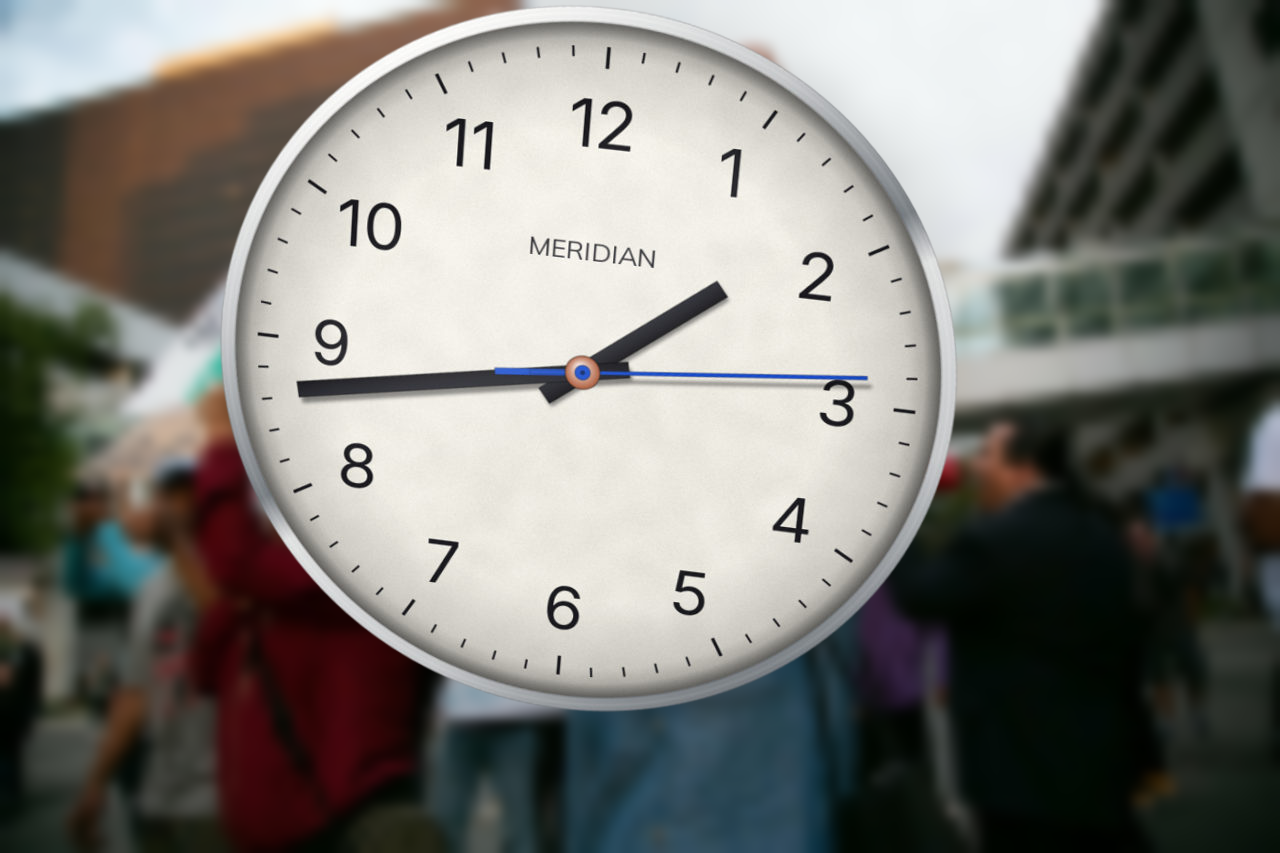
1.43.14
